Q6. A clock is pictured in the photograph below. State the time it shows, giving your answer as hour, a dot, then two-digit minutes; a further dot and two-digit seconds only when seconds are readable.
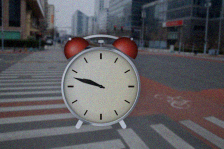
9.48
